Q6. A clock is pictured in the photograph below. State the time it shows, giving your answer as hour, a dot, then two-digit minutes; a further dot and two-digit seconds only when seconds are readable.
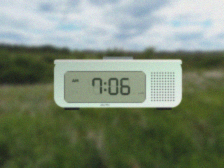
7.06
